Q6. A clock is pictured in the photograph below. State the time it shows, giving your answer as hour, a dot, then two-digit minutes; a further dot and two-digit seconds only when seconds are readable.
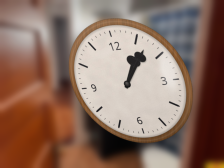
1.07
